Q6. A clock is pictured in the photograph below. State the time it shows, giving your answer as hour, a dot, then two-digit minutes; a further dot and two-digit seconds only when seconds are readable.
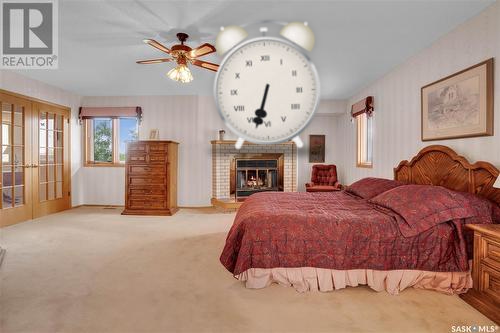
6.33
